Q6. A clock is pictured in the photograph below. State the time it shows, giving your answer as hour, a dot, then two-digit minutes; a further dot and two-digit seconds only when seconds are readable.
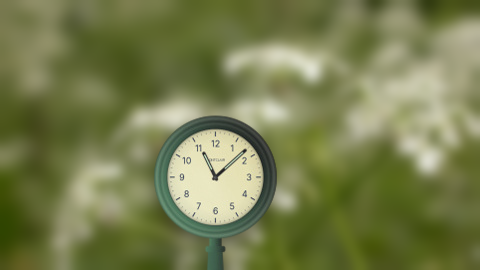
11.08
